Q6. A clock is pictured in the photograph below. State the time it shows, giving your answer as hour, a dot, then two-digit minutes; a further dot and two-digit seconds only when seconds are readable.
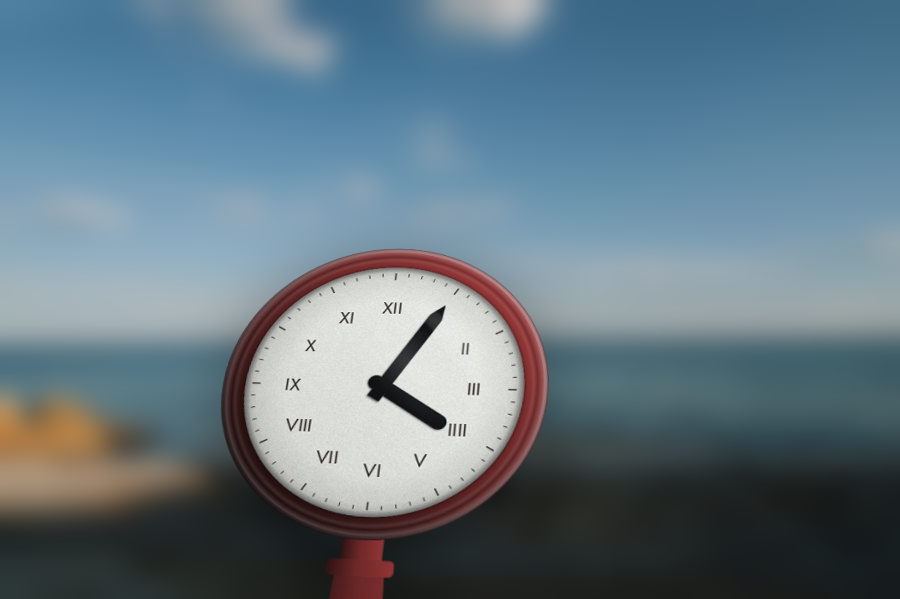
4.05
